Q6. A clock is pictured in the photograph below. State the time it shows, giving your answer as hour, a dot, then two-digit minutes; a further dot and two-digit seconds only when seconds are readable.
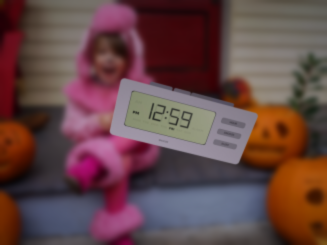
12.59
